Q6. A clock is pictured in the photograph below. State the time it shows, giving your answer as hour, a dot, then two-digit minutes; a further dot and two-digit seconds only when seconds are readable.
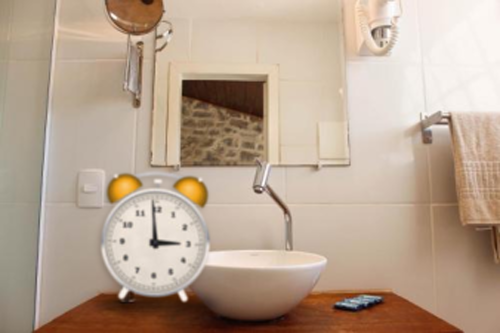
2.59
